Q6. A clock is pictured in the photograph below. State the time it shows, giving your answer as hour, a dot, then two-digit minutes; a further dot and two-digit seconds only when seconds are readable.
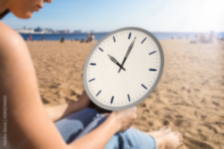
10.02
